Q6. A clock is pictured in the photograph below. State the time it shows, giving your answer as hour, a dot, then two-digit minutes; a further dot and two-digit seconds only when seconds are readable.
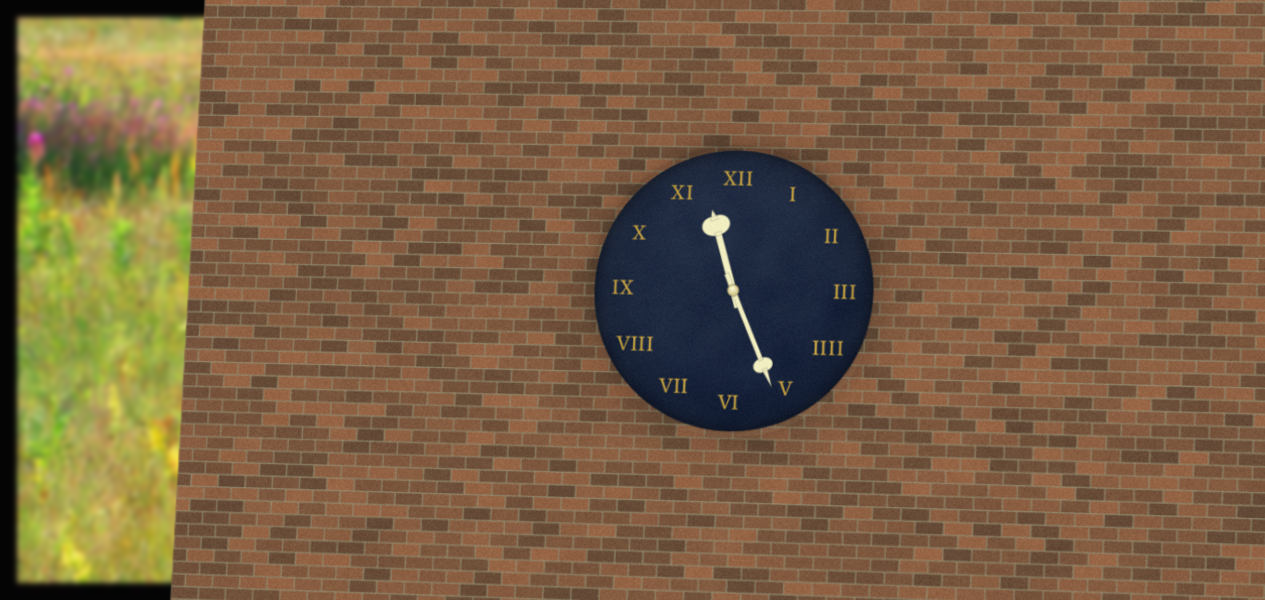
11.26
